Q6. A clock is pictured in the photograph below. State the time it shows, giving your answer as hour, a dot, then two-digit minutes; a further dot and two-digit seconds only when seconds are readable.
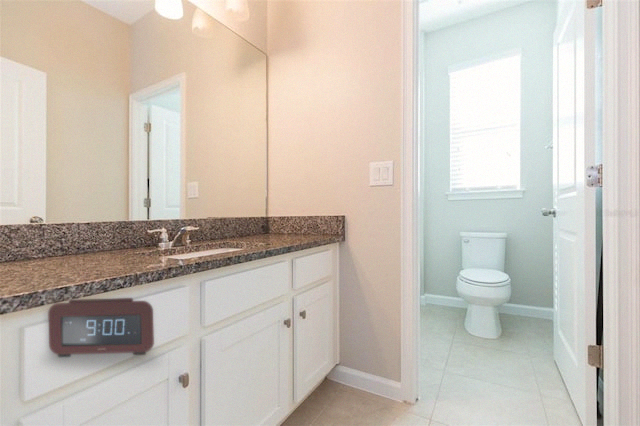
9.00
